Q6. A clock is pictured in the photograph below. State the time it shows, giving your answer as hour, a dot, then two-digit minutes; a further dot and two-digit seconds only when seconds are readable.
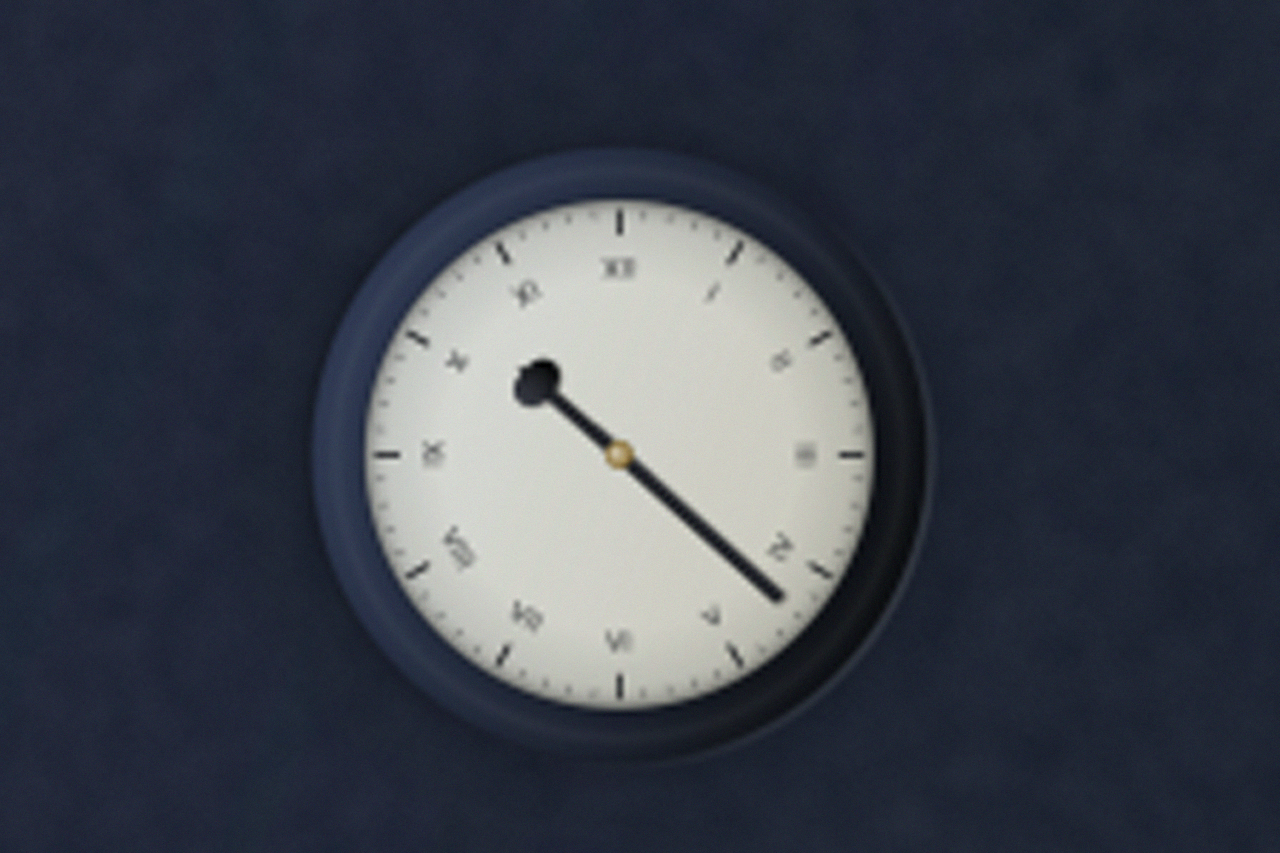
10.22
